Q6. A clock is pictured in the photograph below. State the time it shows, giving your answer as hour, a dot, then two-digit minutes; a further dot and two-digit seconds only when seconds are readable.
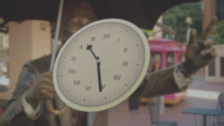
10.26
